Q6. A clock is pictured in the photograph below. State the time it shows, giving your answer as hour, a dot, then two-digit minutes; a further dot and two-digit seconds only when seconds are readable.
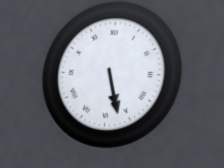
5.27
